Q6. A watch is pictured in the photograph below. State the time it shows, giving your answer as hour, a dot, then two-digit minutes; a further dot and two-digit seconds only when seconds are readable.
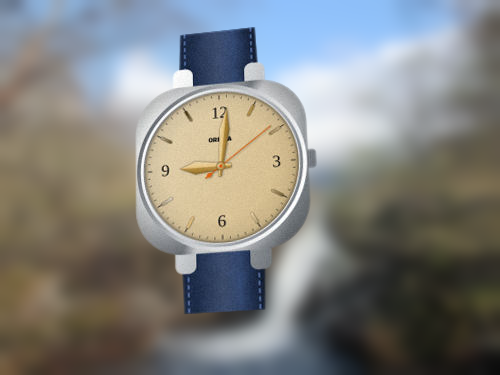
9.01.09
